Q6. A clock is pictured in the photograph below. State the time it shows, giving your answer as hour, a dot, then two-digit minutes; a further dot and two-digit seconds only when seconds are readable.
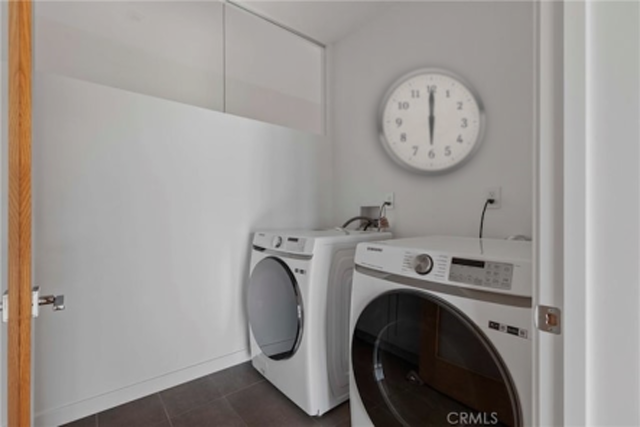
6.00
